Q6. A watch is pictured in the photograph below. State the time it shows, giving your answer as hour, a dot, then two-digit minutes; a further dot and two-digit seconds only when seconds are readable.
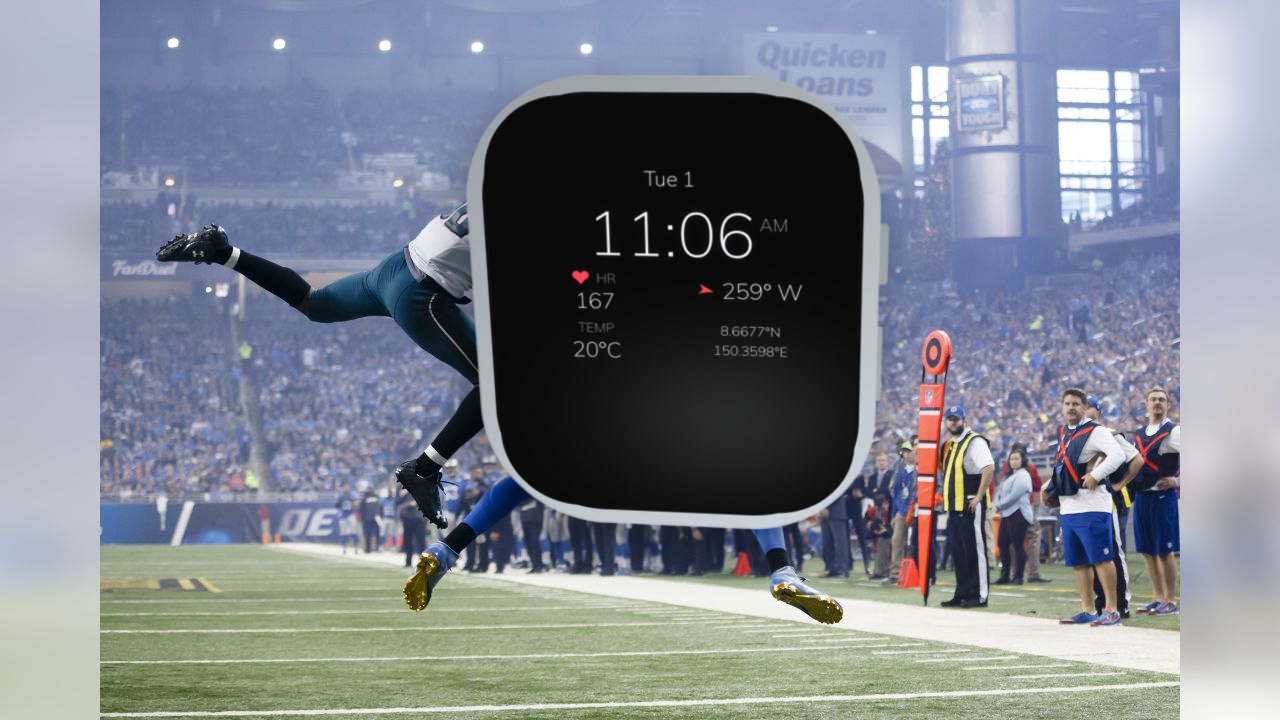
11.06
